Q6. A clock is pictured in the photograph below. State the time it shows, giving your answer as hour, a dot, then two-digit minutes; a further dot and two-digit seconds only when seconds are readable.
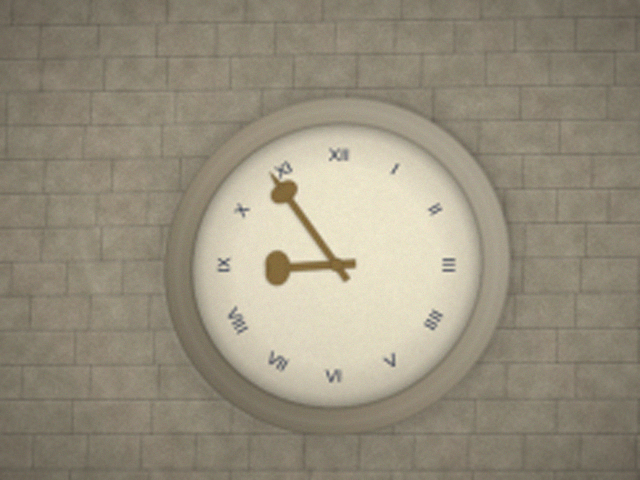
8.54
